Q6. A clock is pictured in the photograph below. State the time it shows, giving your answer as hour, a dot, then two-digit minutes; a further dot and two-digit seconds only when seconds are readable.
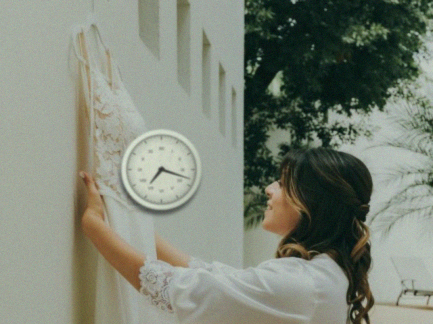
7.18
